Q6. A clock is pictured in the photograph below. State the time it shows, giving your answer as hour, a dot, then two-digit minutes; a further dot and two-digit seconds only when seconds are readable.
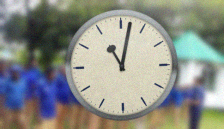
11.02
